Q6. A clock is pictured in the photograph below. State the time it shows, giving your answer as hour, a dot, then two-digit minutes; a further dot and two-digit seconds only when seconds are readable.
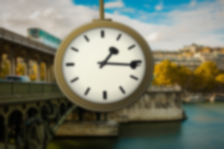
1.16
